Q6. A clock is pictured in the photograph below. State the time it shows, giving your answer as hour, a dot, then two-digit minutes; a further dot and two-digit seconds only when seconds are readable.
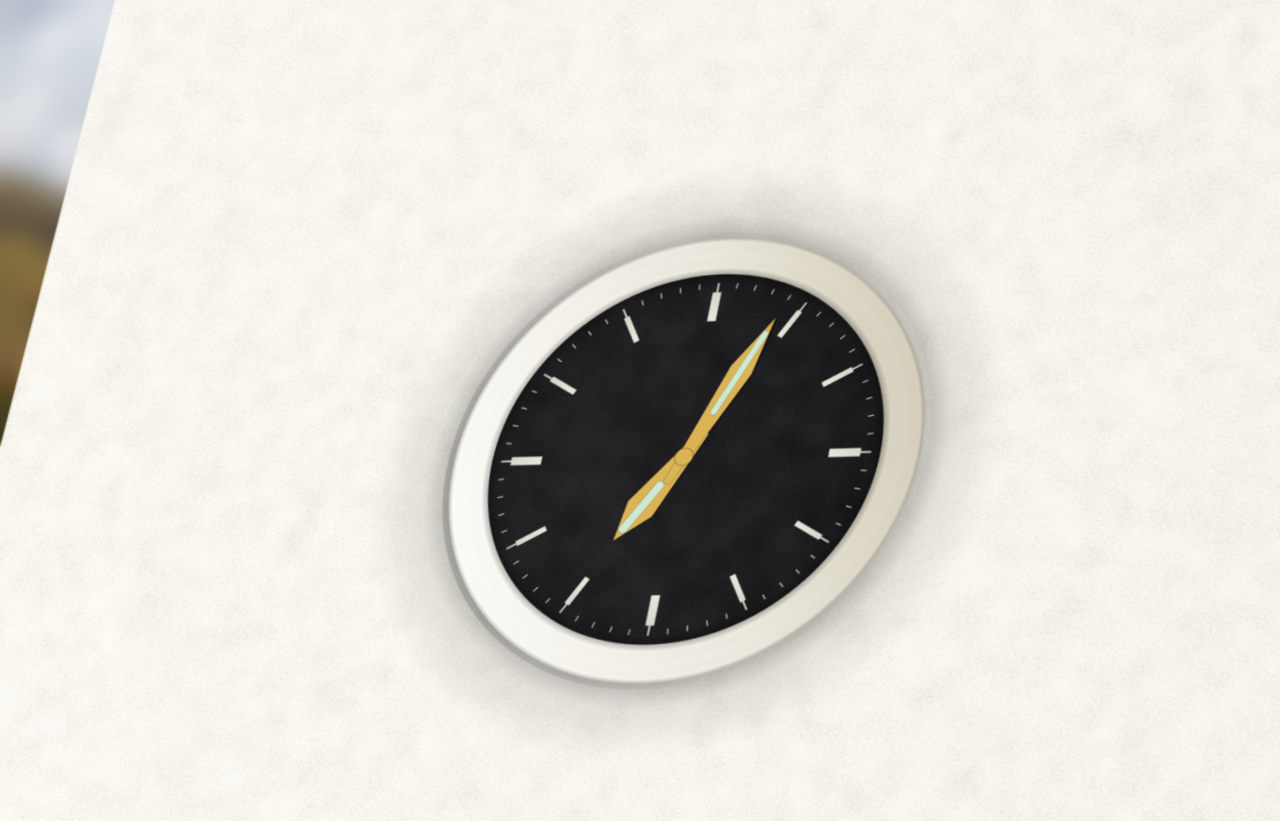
7.04
